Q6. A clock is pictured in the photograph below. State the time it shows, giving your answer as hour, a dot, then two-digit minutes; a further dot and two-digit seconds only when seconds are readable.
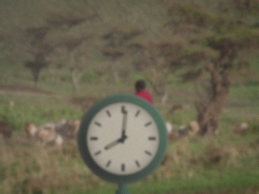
8.01
